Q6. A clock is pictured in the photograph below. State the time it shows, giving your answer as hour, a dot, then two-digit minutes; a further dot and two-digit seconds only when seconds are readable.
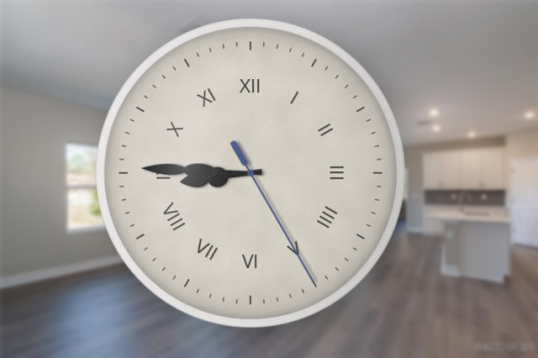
8.45.25
